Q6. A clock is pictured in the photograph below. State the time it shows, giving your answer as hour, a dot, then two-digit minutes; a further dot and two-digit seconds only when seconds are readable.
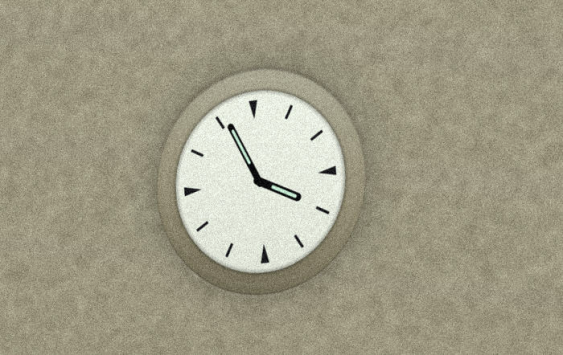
3.56
